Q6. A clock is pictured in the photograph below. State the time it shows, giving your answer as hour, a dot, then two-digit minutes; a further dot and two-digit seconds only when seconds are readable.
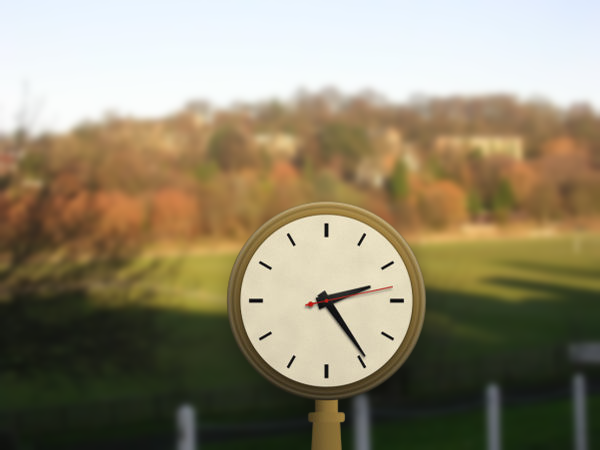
2.24.13
